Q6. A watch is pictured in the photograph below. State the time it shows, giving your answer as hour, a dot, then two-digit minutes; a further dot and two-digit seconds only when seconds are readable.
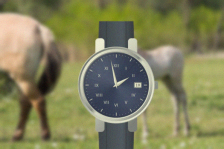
1.58
